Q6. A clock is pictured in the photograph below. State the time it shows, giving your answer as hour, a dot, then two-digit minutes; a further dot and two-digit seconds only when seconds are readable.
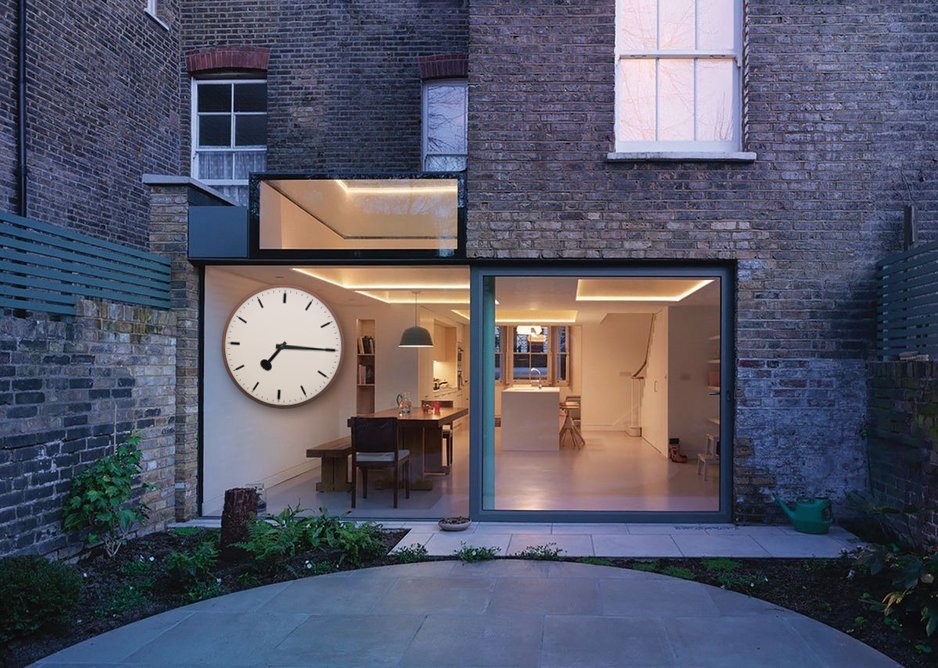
7.15
